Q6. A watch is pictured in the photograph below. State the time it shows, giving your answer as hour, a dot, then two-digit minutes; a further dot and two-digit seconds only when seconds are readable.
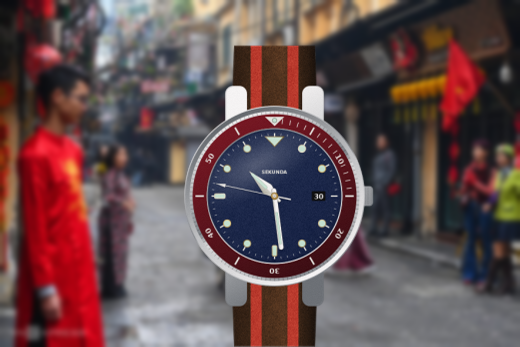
10.28.47
